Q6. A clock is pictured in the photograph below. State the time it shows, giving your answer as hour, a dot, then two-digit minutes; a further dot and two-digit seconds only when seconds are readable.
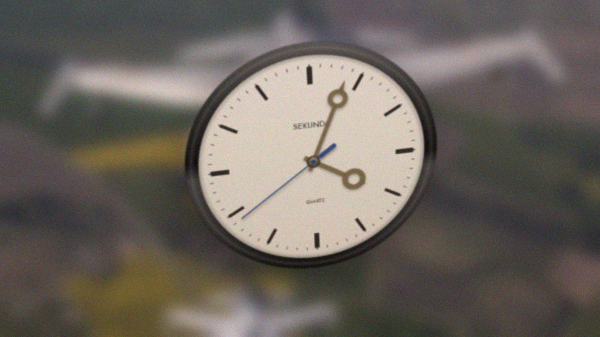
4.03.39
